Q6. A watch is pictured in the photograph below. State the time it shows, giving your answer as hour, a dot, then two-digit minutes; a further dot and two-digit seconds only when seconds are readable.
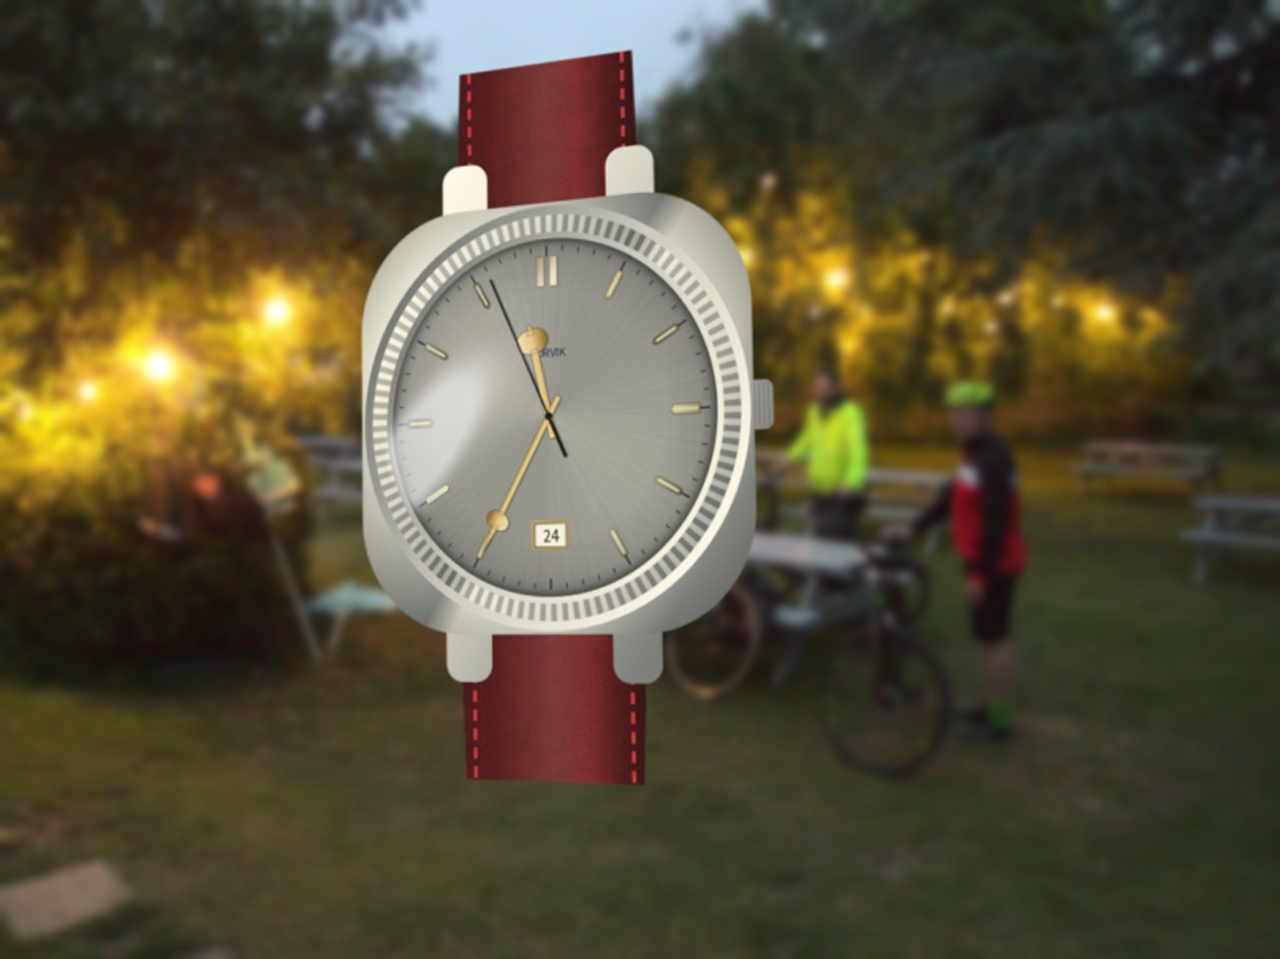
11.34.56
